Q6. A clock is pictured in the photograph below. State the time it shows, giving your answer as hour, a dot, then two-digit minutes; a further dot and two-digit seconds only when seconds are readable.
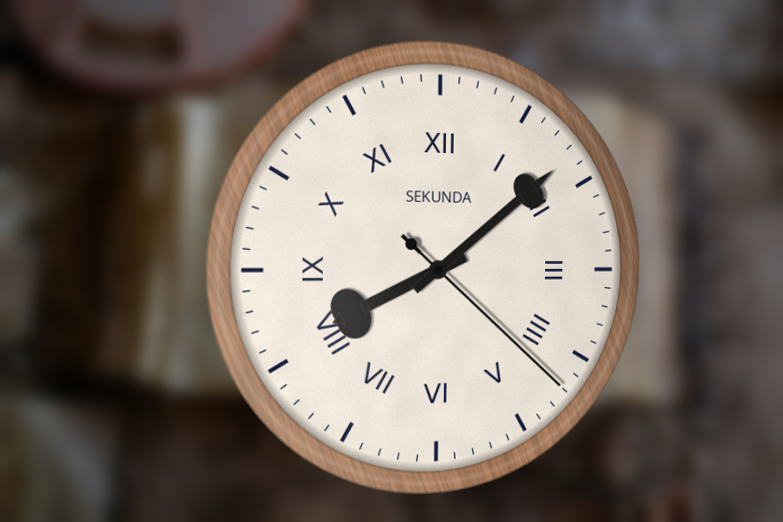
8.08.22
